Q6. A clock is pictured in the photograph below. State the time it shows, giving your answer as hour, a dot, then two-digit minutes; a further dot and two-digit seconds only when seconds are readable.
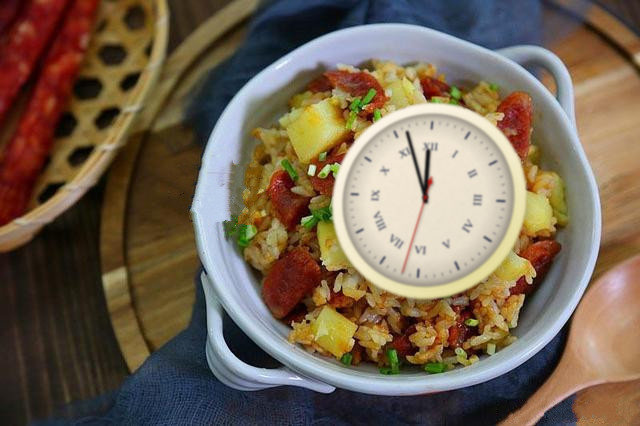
11.56.32
